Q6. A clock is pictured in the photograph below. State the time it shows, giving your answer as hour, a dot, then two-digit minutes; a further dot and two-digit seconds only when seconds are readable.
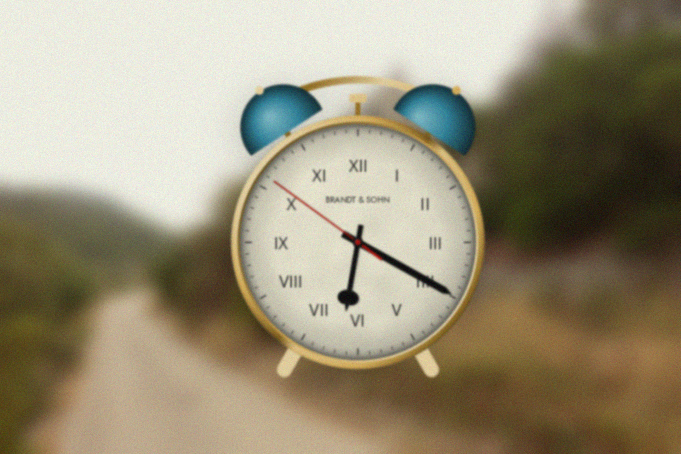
6.19.51
